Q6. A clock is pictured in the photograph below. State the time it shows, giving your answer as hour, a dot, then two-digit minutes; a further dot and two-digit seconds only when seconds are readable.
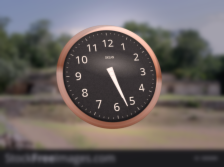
5.27
